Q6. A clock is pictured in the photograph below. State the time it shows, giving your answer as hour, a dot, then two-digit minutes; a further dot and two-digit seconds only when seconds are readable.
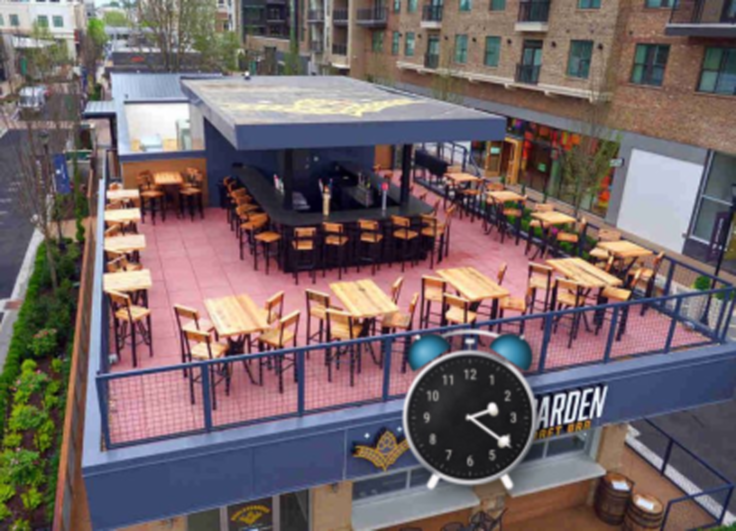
2.21
